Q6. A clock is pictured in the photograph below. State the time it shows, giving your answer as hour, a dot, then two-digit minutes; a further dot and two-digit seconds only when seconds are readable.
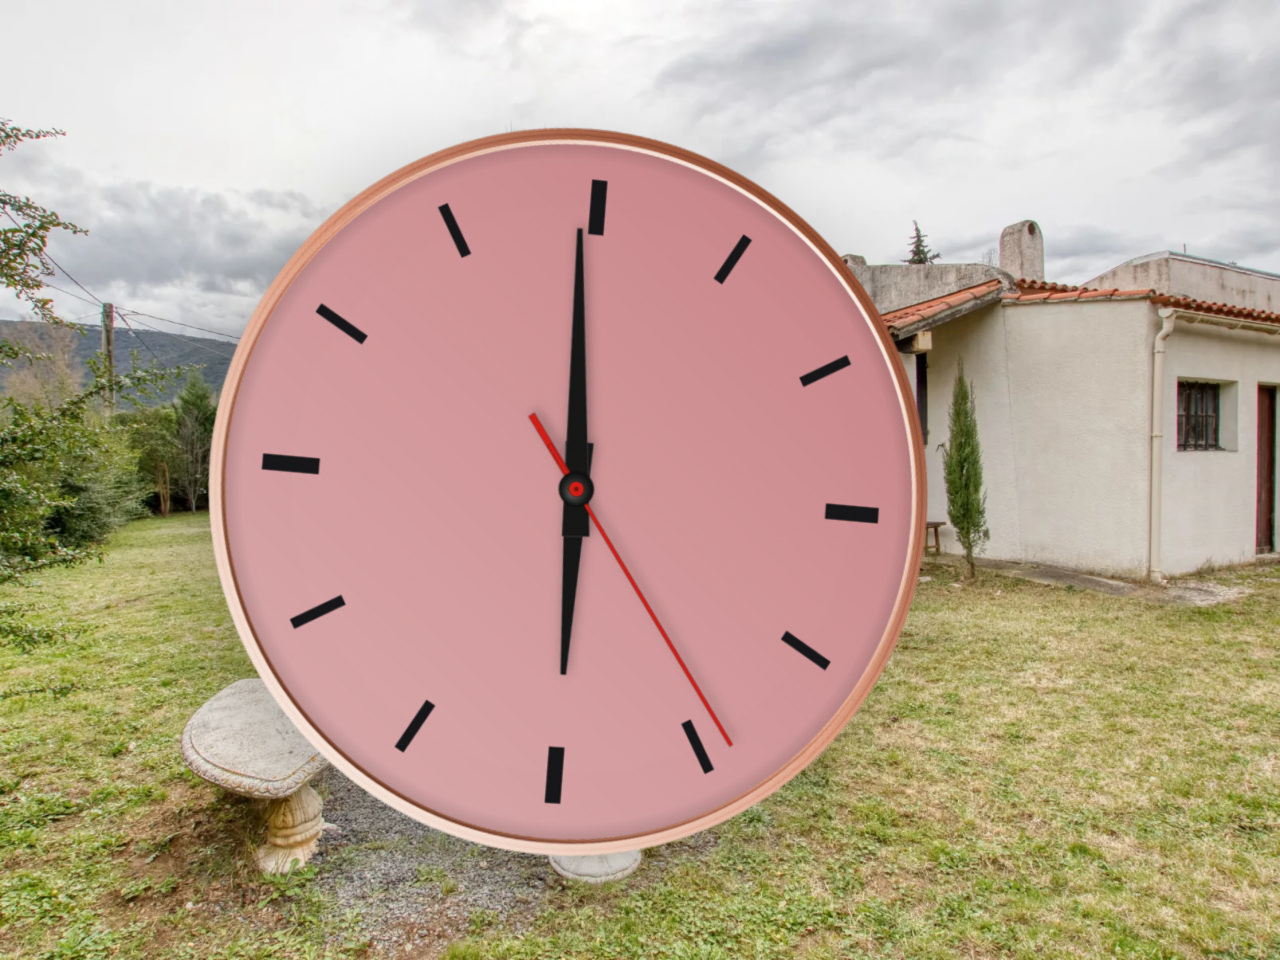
5.59.24
